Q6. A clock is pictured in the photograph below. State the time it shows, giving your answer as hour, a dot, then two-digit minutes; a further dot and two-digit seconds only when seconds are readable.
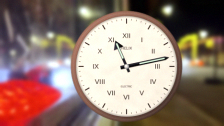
11.13
